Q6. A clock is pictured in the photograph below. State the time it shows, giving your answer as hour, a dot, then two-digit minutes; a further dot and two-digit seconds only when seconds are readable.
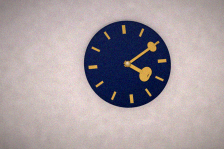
4.10
